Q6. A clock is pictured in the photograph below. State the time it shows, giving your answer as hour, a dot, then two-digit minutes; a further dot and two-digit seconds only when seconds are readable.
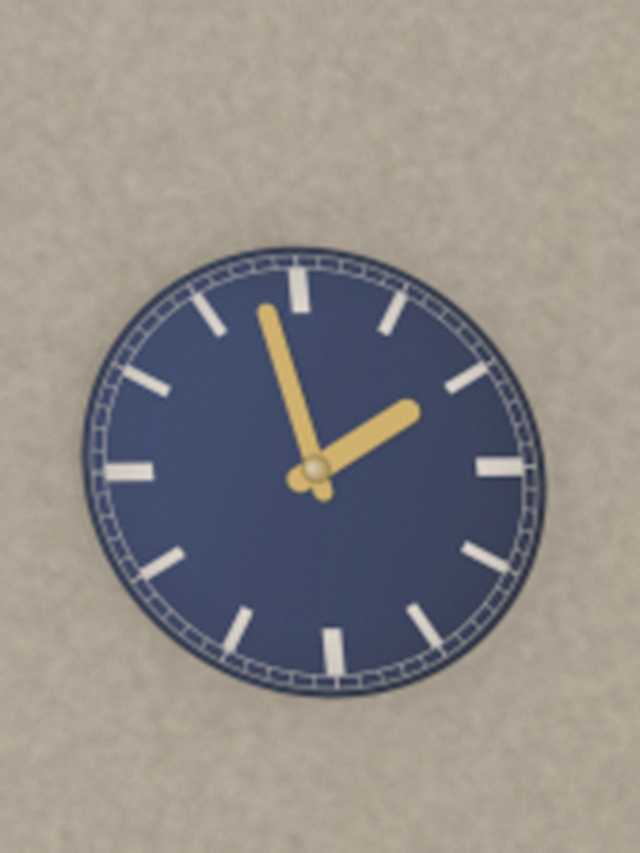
1.58
